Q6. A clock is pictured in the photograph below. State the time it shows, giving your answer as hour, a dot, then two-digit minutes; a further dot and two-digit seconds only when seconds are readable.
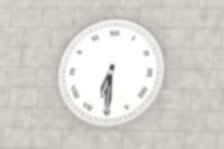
6.30
